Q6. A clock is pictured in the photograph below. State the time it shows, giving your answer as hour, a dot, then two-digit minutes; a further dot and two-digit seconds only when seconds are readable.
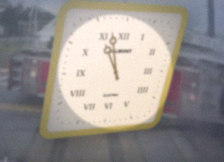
10.57
